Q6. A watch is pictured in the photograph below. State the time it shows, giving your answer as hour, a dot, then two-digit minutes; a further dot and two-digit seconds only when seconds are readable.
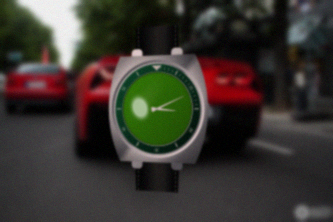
3.11
